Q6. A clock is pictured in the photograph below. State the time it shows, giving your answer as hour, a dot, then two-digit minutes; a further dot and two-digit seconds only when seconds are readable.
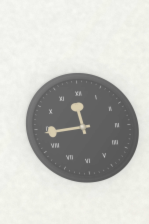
11.44
